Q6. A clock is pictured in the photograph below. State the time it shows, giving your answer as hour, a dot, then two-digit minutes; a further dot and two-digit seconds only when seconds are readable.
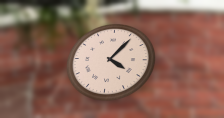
4.06
